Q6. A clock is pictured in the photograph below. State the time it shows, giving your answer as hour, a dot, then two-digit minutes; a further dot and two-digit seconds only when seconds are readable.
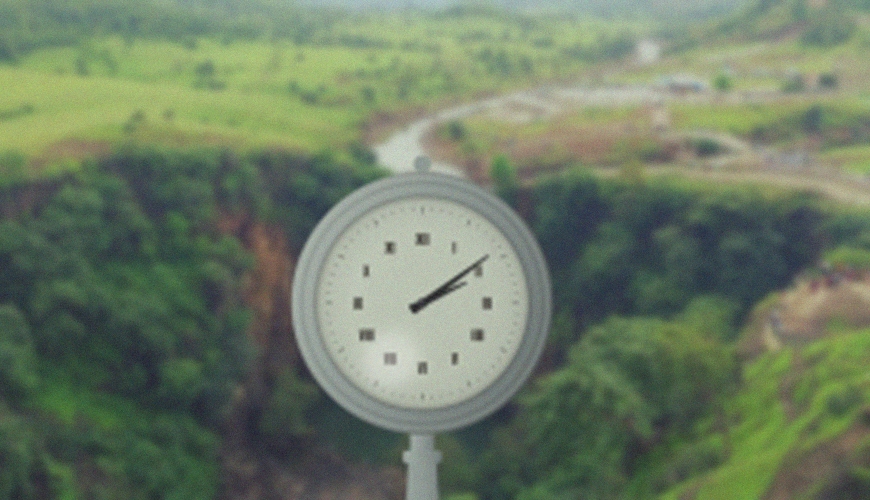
2.09
